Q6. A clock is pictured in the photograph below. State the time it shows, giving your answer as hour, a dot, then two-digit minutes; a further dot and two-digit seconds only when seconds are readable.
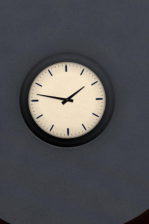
1.47
